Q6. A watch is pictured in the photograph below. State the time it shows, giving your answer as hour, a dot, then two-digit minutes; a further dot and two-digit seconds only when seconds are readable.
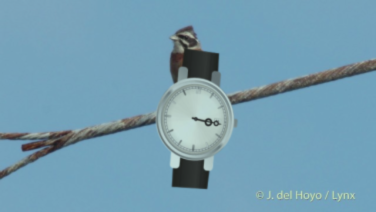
3.16
